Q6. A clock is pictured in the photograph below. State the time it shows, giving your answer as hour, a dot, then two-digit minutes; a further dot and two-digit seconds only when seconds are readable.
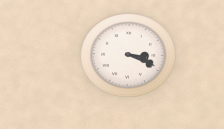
3.19
